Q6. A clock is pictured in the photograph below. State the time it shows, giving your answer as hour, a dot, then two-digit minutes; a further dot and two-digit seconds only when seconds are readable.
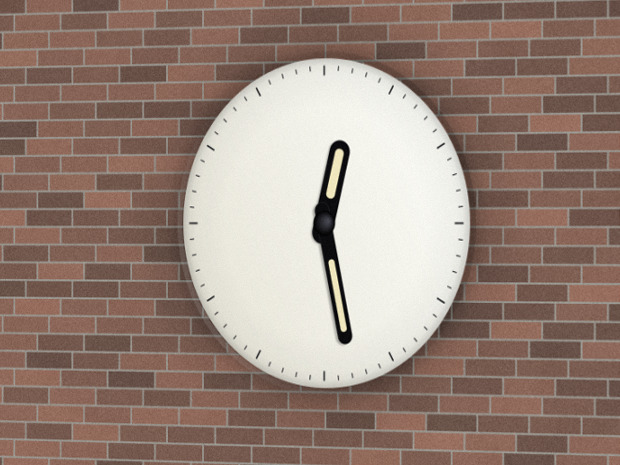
12.28
